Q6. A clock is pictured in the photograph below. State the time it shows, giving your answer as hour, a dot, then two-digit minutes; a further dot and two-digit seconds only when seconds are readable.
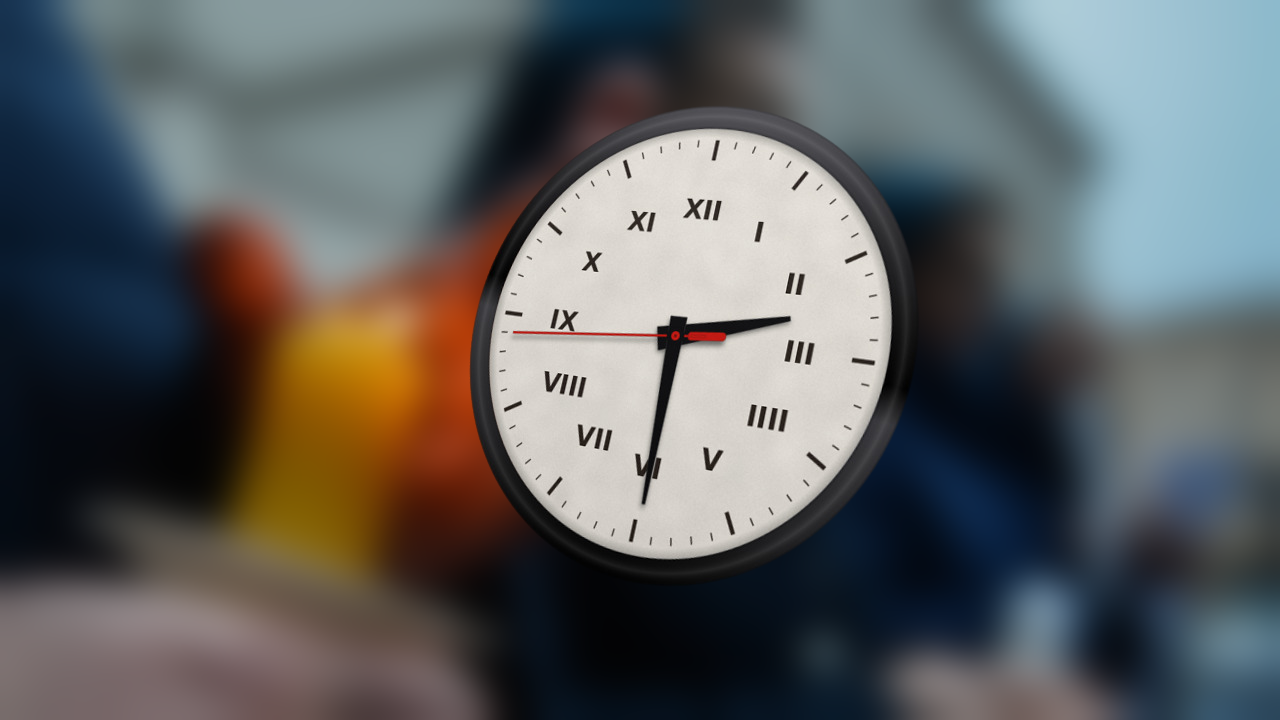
2.29.44
